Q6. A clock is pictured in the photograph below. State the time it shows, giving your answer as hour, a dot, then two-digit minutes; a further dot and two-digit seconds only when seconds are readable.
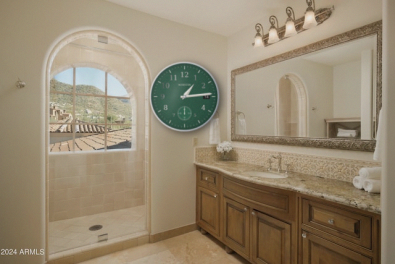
1.14
